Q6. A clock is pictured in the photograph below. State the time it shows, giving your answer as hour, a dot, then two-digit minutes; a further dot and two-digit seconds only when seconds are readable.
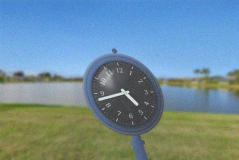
4.43
